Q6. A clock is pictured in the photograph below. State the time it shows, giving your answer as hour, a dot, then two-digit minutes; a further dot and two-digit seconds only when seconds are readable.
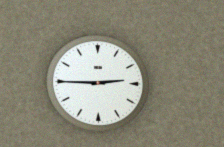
2.45
